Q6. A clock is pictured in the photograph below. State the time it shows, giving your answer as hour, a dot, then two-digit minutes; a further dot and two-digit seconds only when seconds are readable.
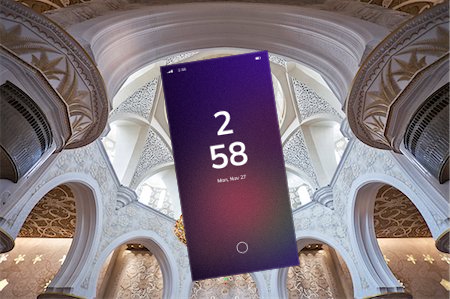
2.58
